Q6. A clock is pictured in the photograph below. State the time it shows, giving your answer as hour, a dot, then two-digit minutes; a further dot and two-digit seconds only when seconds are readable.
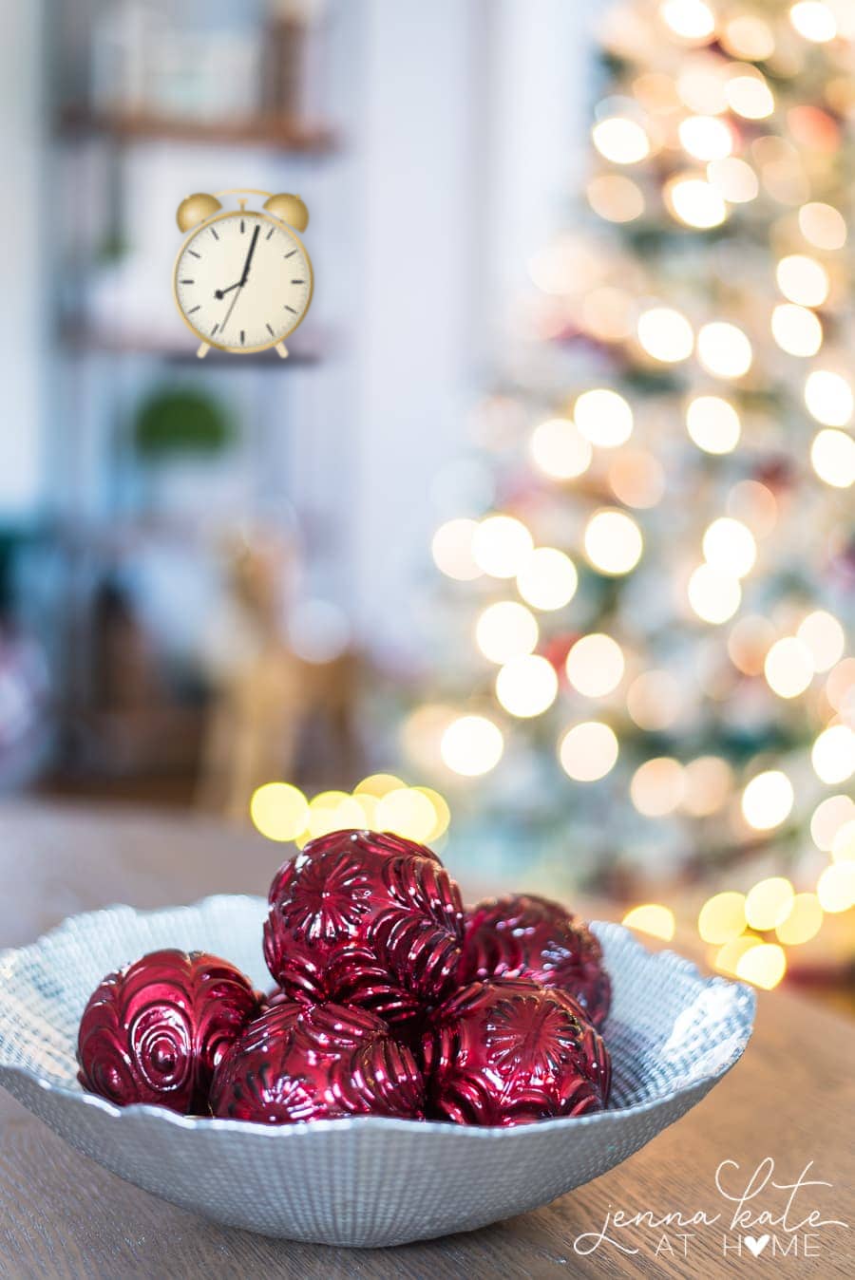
8.02.34
